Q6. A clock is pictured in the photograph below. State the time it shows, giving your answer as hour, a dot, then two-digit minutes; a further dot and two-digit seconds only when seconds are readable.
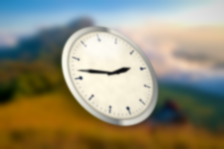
2.47
